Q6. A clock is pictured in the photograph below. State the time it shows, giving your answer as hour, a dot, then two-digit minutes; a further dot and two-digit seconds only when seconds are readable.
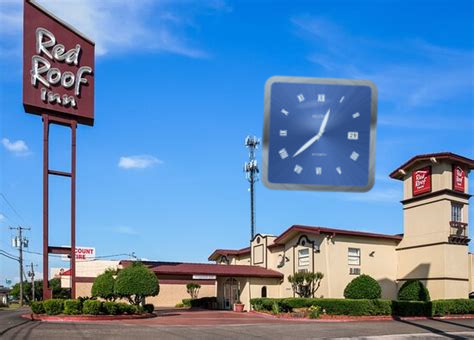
12.38
